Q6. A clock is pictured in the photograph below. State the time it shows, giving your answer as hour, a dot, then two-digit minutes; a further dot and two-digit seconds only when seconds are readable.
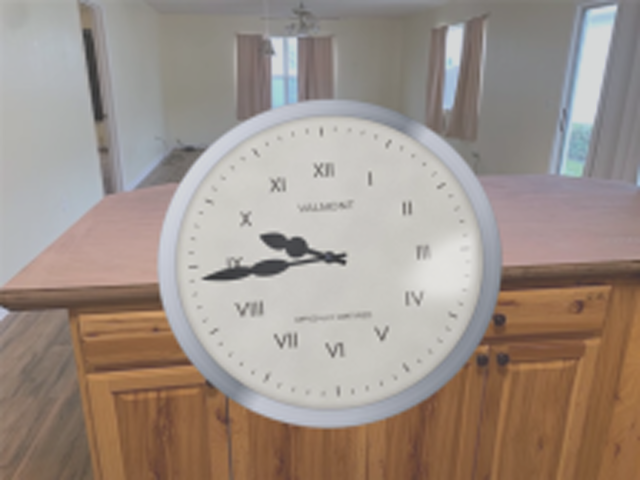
9.44
